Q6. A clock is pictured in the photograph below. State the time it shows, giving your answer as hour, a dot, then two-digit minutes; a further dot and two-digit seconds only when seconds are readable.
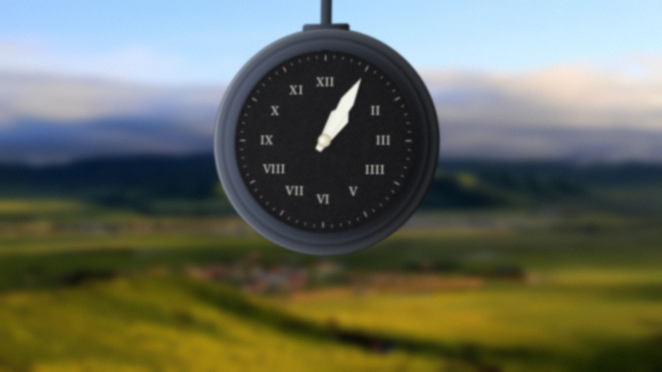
1.05
